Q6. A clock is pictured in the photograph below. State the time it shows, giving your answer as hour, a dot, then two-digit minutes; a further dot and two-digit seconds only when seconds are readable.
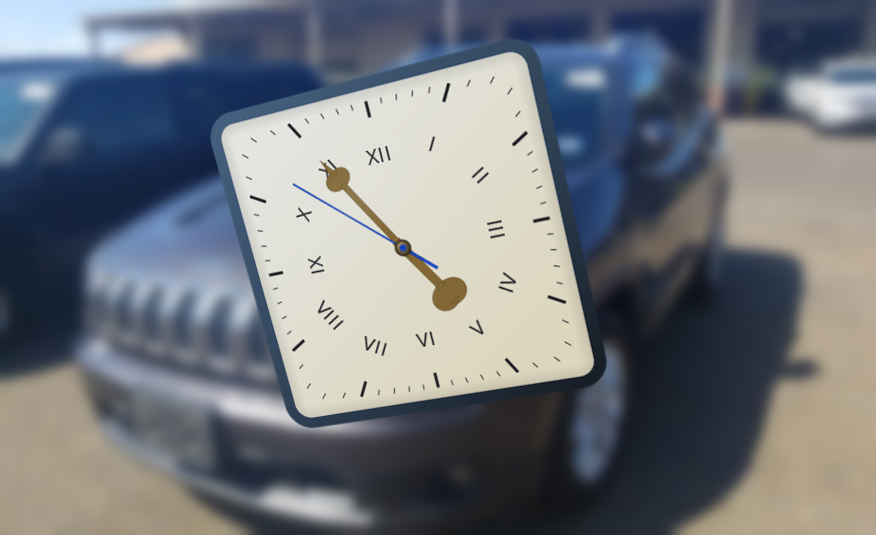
4.54.52
